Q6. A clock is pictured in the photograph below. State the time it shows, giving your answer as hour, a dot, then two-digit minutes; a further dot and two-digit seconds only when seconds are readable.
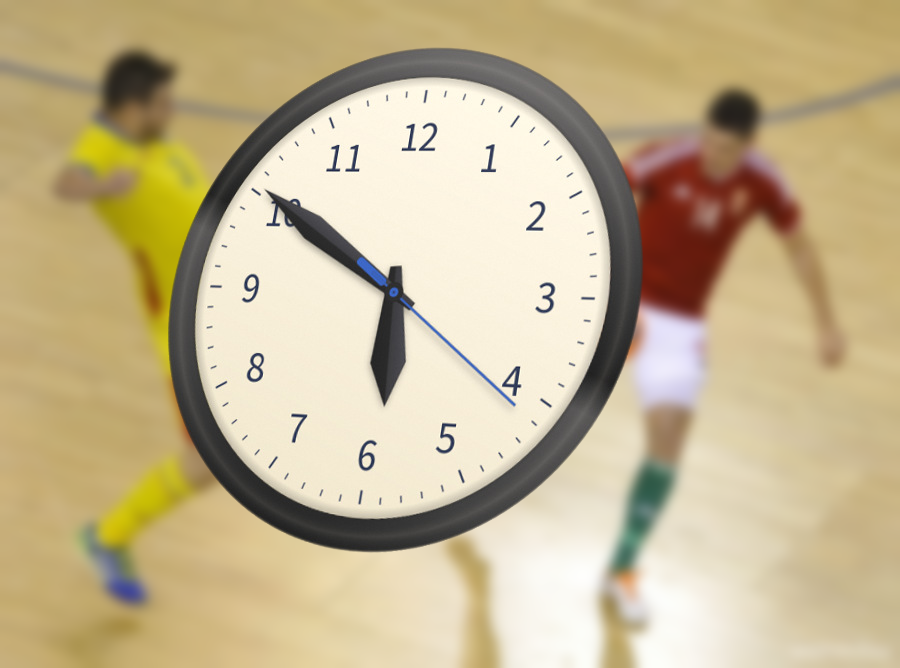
5.50.21
